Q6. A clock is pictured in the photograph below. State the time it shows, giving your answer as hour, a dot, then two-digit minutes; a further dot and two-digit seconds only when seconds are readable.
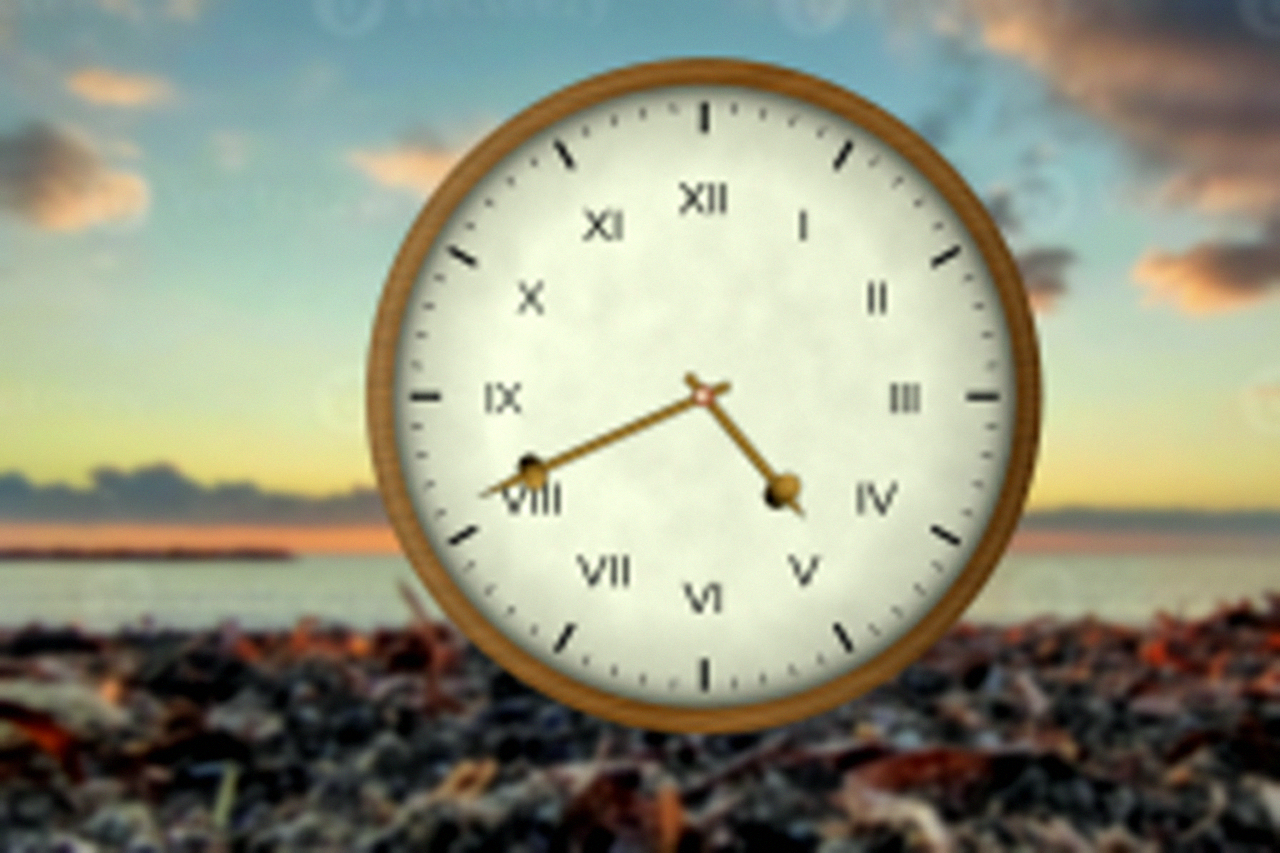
4.41
